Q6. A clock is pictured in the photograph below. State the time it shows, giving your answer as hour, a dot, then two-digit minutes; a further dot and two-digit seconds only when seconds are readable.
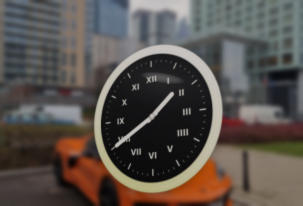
1.40
